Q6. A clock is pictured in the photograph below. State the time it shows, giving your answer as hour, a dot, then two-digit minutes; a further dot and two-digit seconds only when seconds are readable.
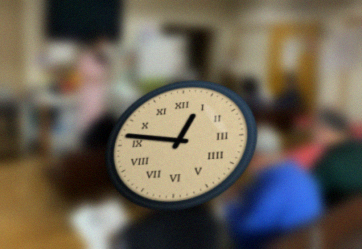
12.47
